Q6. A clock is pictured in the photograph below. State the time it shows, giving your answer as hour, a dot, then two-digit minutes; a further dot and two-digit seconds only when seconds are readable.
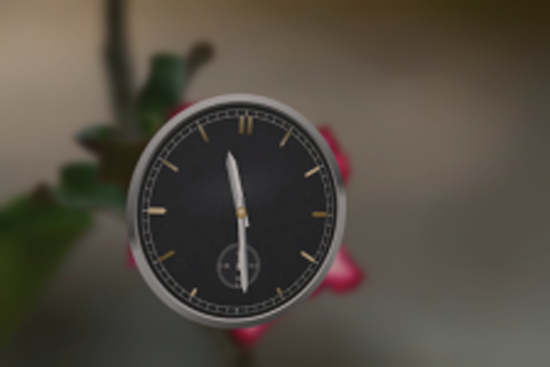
11.29
